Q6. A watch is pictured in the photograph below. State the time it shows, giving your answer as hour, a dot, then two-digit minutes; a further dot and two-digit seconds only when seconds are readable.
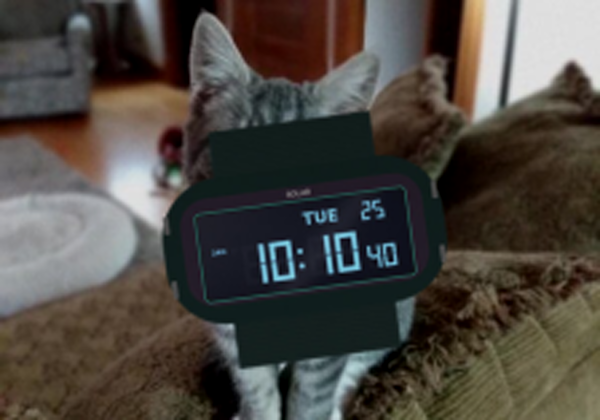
10.10.40
